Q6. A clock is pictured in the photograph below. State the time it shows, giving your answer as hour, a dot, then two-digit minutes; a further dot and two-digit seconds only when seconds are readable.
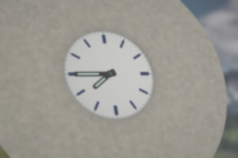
7.45
